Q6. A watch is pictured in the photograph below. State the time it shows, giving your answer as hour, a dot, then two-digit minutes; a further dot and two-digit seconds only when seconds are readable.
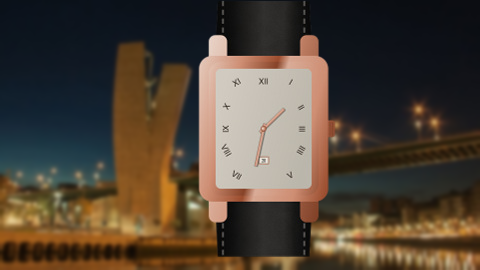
1.32
